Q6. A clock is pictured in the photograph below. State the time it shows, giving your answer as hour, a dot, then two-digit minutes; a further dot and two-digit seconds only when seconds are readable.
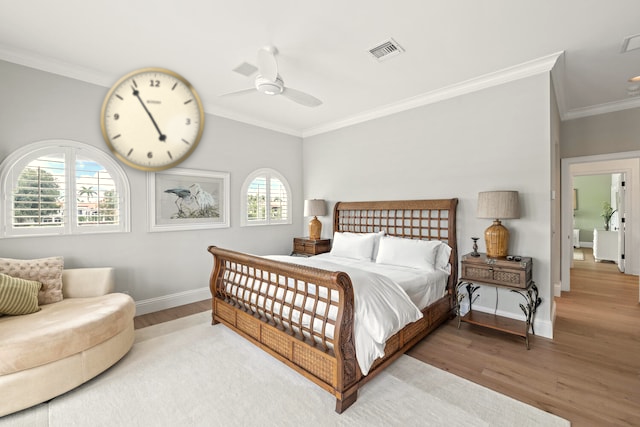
4.54
